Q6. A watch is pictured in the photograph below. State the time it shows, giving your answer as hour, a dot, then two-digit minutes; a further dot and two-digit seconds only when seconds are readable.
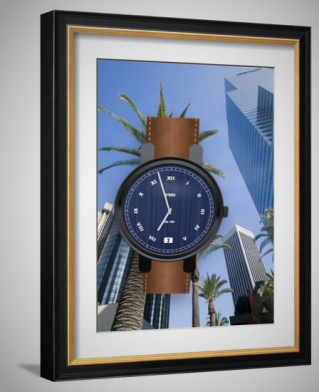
6.57
